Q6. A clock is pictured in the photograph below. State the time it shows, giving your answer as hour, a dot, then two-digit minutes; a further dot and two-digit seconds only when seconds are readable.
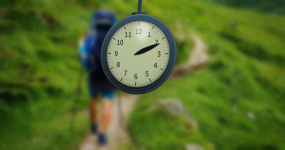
2.11
